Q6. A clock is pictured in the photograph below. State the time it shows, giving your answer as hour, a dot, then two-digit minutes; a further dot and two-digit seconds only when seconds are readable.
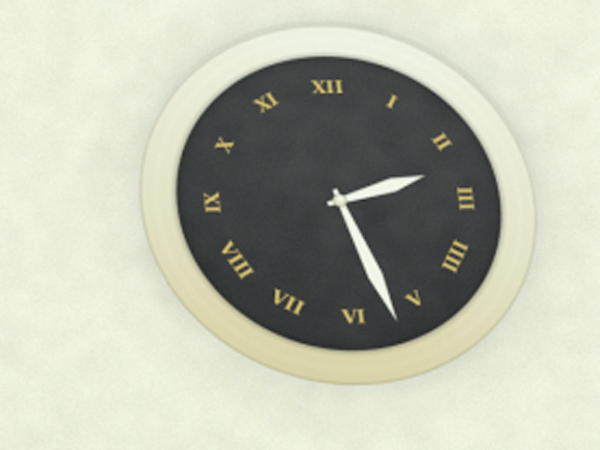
2.27
